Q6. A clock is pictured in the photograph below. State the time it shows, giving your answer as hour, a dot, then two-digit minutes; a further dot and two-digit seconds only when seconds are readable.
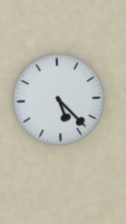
5.23
